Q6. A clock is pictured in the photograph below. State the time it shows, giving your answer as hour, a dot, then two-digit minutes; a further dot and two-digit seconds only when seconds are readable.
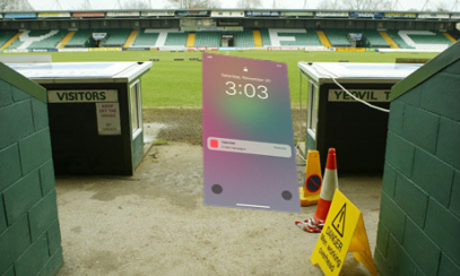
3.03
